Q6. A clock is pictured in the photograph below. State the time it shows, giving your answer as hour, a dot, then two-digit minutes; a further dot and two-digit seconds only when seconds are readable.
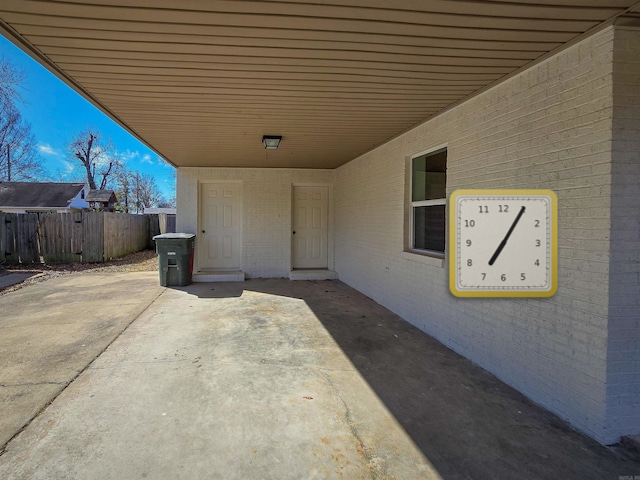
7.05
